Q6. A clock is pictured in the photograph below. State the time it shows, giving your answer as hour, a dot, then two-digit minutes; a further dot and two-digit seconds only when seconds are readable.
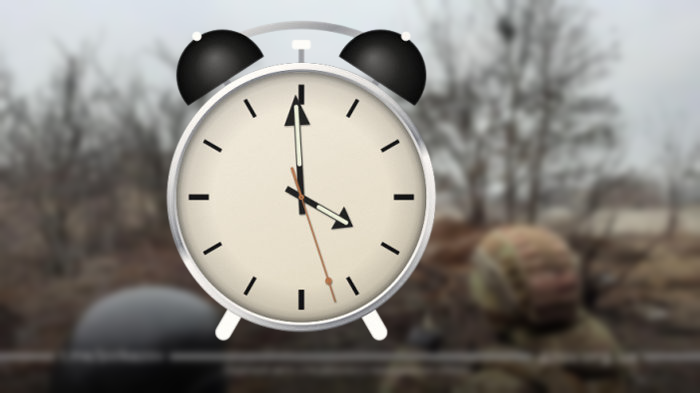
3.59.27
